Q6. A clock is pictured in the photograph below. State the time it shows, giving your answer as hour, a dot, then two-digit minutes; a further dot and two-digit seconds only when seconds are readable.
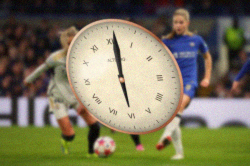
6.01
